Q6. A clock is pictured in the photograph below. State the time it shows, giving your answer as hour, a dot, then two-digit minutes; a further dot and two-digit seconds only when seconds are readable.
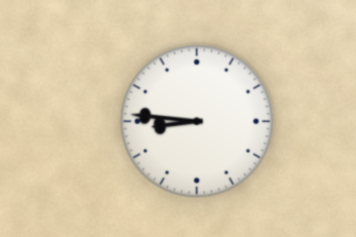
8.46
